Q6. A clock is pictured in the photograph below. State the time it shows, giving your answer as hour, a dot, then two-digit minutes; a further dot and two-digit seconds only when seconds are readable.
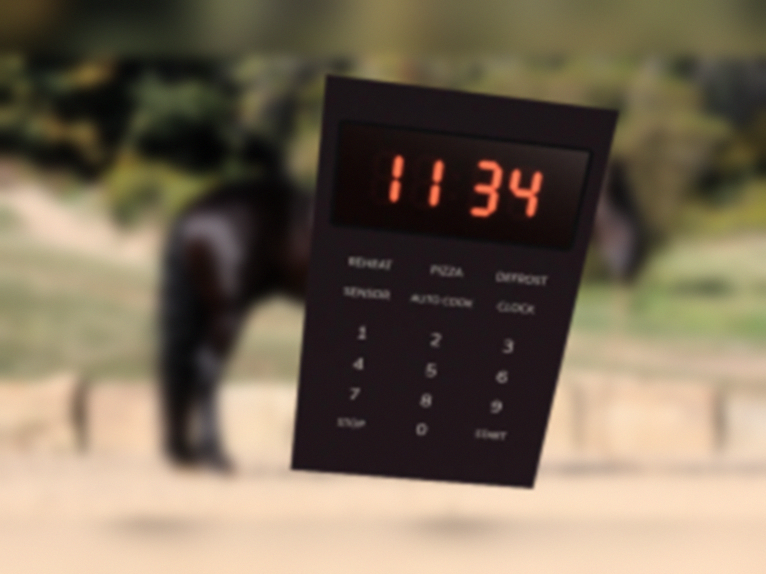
11.34
